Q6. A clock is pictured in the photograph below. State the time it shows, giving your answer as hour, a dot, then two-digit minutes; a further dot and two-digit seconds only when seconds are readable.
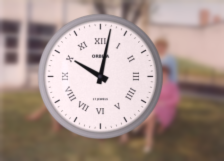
10.02
